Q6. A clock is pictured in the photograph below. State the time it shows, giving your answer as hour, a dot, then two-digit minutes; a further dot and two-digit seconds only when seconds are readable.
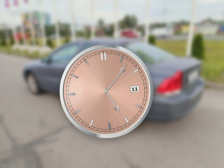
5.07
